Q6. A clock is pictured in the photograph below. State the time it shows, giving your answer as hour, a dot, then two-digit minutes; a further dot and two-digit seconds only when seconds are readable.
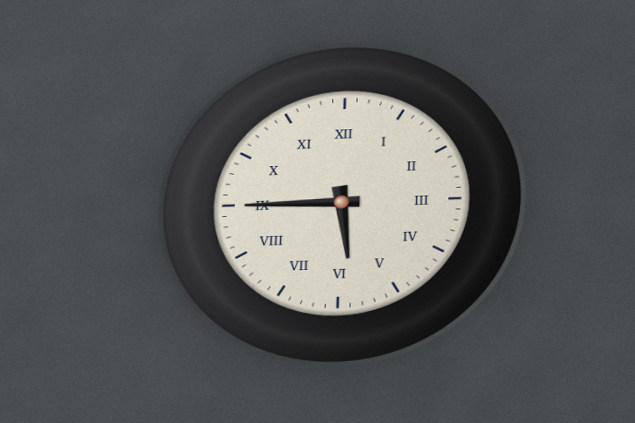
5.45
